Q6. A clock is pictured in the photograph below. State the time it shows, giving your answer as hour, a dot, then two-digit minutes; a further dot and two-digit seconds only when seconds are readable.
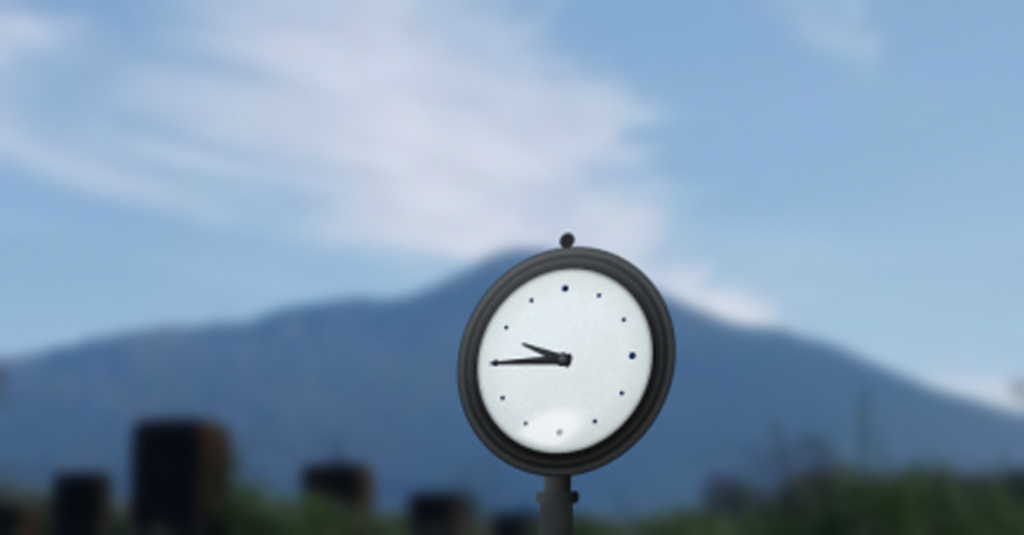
9.45
